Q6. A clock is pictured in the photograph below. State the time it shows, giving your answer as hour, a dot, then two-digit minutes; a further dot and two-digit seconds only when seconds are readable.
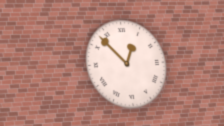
12.53
